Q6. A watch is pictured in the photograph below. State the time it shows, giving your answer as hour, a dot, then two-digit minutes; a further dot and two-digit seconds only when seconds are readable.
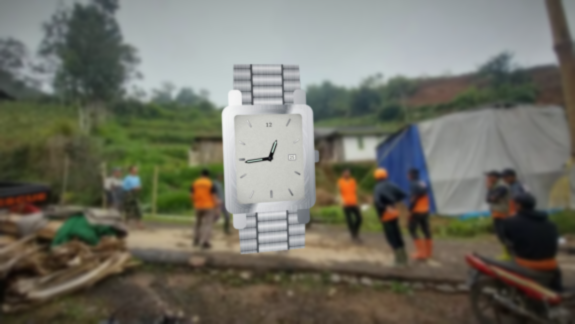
12.44
